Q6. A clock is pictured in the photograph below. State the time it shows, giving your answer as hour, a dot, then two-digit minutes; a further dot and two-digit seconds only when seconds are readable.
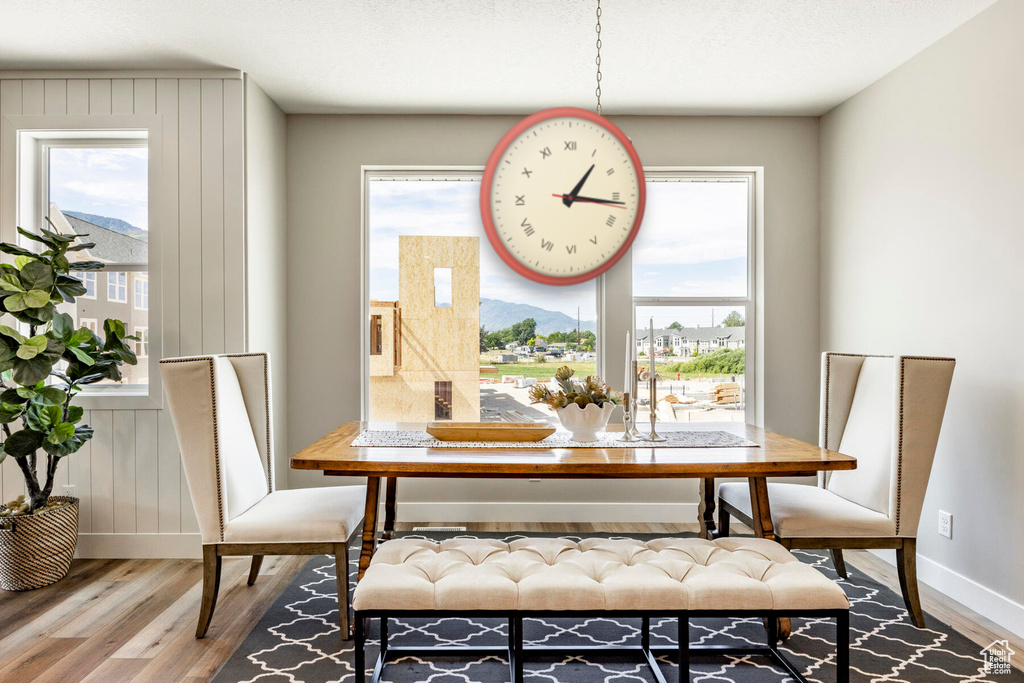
1.16.17
